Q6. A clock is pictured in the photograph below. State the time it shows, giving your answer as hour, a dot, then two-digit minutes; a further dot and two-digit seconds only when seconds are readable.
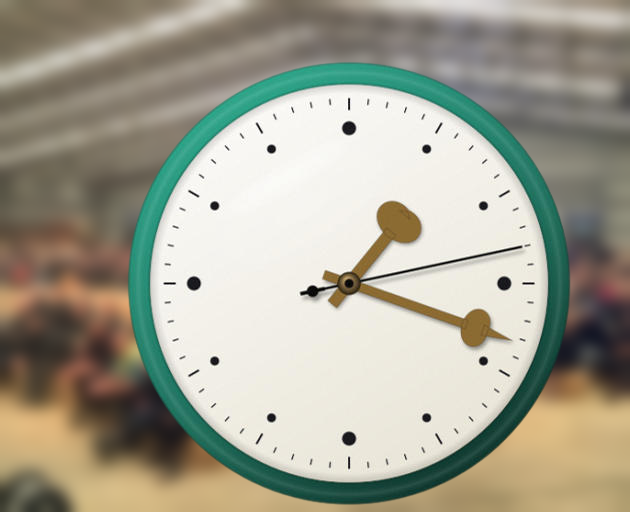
1.18.13
